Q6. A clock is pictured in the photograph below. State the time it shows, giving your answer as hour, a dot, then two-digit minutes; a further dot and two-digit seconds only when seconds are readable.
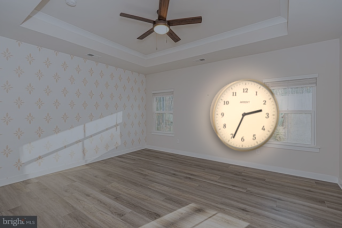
2.34
